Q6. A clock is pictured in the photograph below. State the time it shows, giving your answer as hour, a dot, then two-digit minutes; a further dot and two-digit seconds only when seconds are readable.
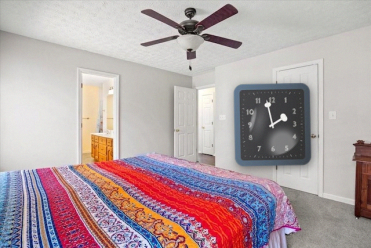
1.58
